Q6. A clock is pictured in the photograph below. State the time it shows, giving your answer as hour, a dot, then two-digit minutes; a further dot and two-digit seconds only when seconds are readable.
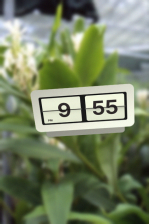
9.55
